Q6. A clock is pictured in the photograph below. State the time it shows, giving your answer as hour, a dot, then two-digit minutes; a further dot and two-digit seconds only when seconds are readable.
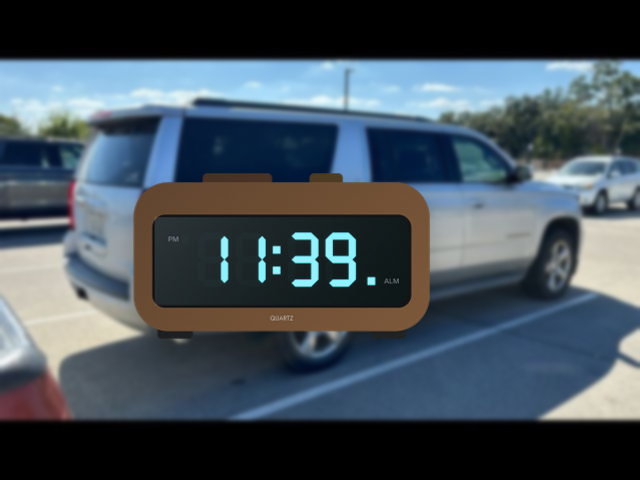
11.39
